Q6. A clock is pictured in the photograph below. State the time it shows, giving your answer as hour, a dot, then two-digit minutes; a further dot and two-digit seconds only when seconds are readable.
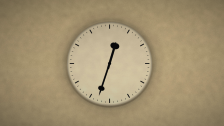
12.33
